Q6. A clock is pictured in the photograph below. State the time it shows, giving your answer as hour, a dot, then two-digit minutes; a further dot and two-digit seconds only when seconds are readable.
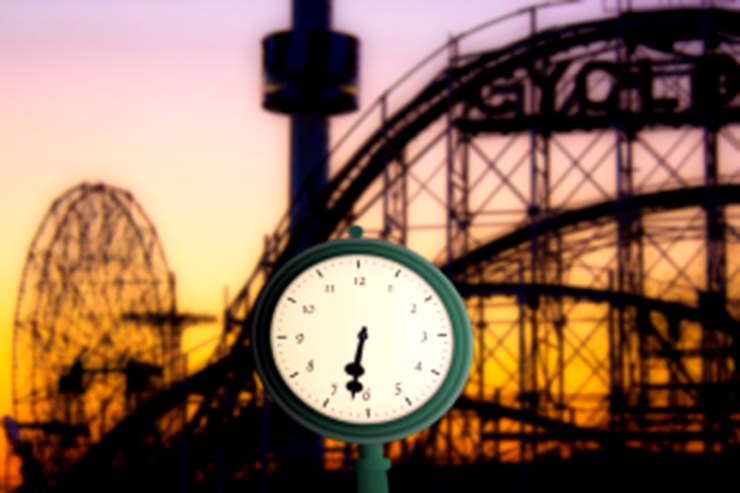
6.32
